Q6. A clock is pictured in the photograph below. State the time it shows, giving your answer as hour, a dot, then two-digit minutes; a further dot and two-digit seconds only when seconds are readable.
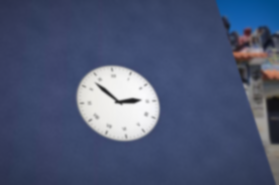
2.53
